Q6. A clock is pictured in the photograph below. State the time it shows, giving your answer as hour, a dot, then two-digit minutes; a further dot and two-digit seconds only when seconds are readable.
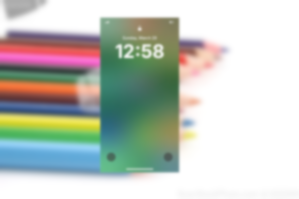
12.58
